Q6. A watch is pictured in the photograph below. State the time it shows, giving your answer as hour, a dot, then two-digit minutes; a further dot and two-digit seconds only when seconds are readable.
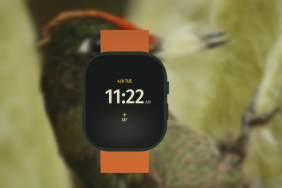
11.22
